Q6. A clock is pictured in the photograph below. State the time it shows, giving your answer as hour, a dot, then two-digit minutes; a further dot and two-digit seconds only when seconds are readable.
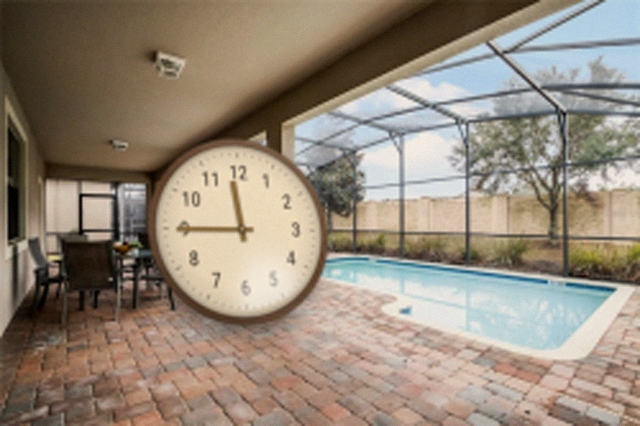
11.45
